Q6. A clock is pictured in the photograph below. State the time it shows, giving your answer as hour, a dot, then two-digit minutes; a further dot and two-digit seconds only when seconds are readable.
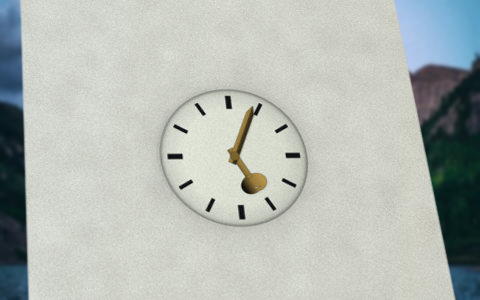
5.04
